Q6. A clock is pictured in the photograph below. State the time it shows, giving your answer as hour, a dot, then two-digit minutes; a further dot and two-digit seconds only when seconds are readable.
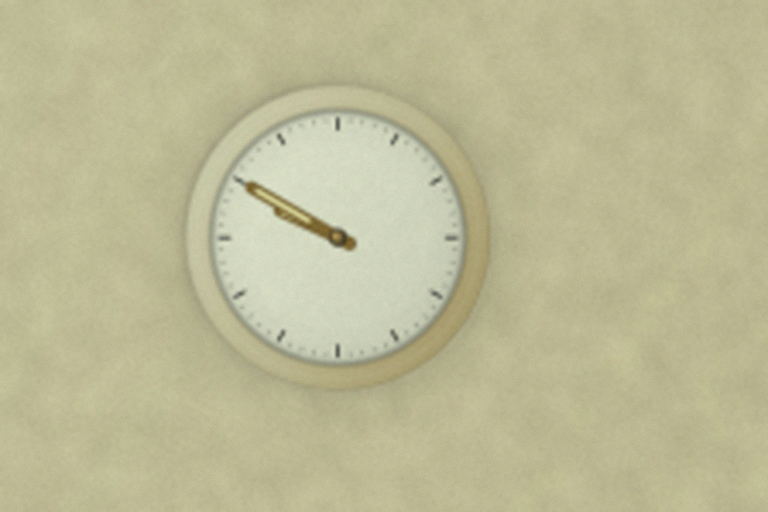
9.50
